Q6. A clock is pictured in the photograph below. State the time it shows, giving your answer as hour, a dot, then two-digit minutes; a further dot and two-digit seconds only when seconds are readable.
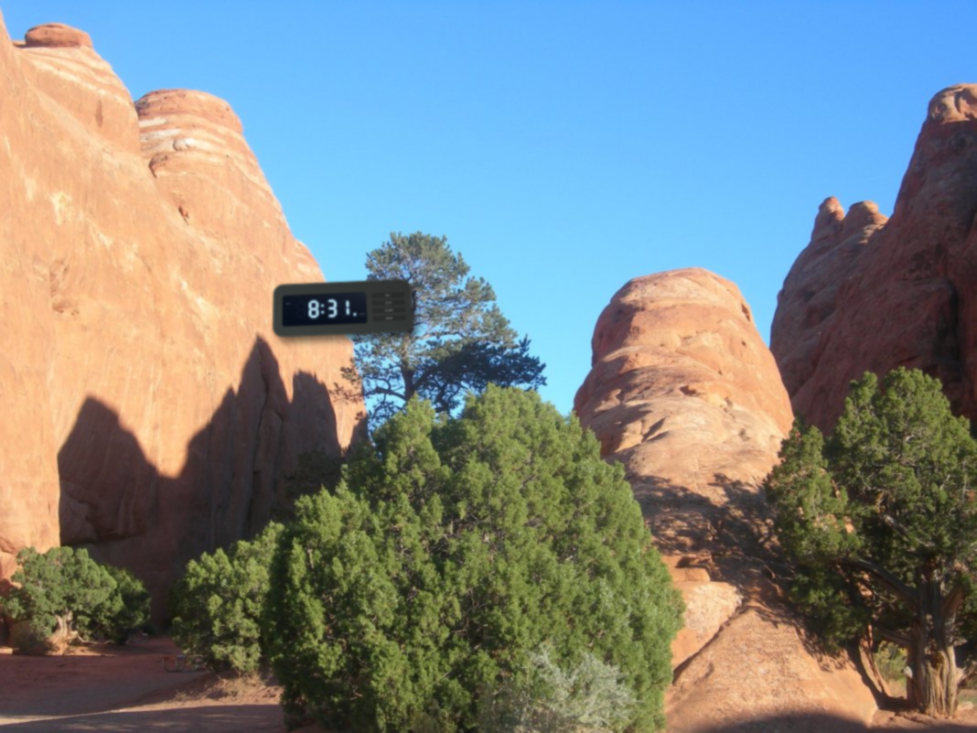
8.31
